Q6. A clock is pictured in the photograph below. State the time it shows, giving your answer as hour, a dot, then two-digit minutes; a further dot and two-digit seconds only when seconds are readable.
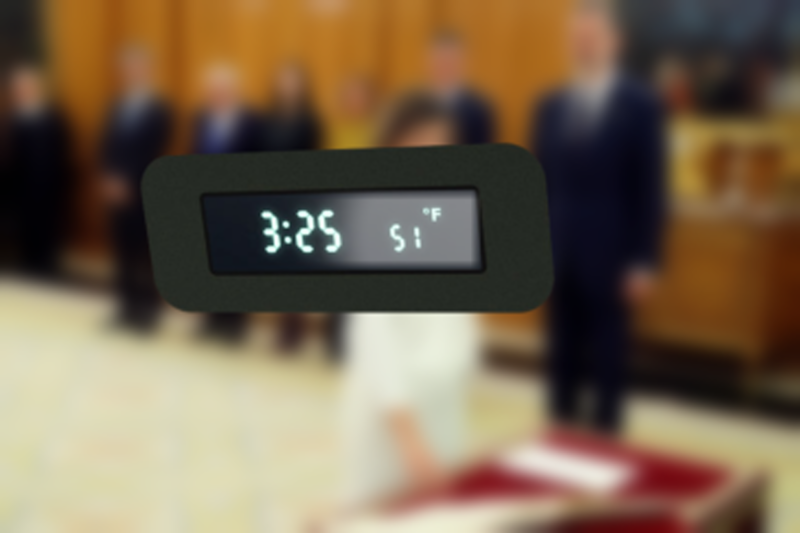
3.25
